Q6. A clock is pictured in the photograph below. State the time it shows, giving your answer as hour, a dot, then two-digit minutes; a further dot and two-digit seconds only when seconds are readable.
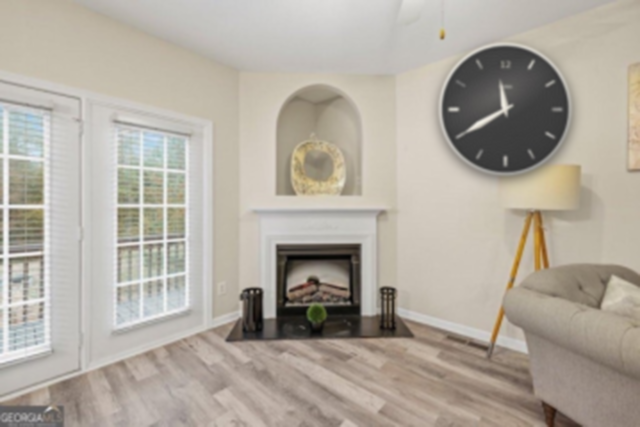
11.40
